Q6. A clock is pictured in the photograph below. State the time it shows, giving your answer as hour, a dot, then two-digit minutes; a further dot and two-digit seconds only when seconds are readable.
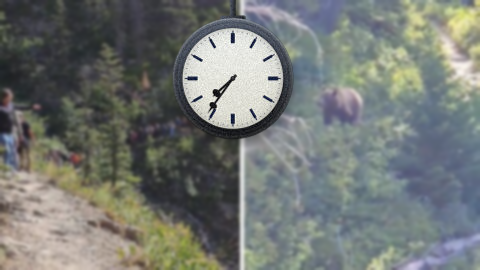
7.36
